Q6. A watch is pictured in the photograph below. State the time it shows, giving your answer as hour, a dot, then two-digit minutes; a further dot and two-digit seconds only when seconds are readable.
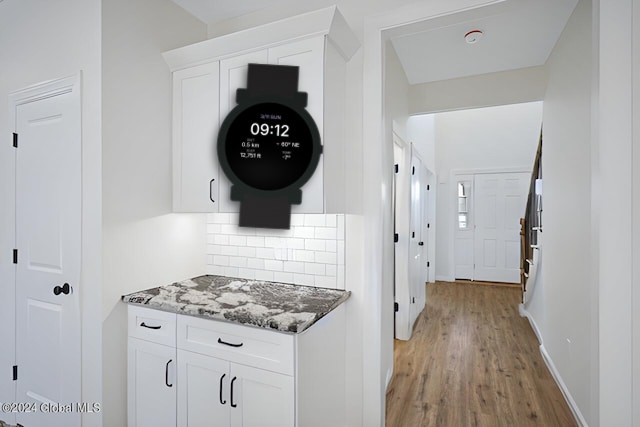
9.12
